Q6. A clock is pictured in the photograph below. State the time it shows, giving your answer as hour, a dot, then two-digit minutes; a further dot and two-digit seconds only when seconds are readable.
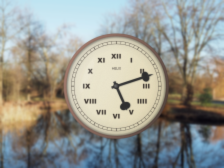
5.12
